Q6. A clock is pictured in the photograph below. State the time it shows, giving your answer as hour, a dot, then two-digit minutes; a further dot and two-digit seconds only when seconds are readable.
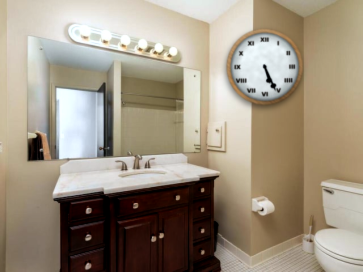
5.26
